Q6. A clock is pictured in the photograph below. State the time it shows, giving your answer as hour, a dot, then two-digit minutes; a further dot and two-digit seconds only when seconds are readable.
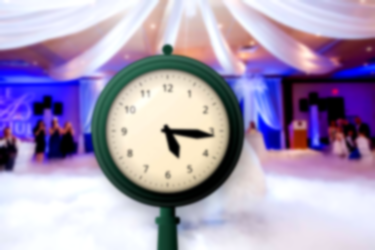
5.16
